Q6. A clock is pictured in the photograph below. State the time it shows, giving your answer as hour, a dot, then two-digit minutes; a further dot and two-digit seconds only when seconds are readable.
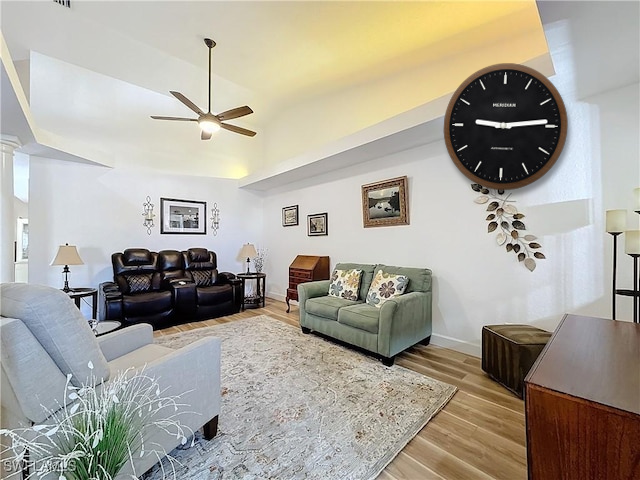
9.14
